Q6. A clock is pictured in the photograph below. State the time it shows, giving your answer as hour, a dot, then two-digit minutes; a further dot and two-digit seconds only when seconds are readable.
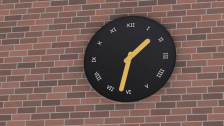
1.32
